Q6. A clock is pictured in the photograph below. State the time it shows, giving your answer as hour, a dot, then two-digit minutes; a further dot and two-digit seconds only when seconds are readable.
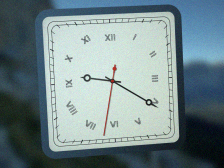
9.20.32
